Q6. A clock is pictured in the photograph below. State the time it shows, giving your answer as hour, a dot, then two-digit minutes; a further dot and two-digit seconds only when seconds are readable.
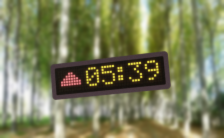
5.39
